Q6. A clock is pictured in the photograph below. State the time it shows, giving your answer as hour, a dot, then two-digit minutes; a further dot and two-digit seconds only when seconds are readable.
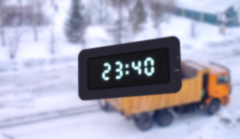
23.40
